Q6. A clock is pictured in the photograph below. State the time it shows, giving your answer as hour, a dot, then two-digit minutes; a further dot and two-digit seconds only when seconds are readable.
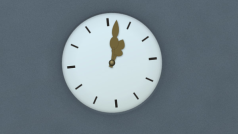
1.02
